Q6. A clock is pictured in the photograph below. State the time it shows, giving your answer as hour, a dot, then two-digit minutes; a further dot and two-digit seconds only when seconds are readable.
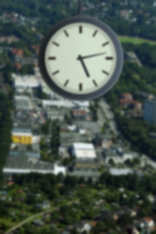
5.13
